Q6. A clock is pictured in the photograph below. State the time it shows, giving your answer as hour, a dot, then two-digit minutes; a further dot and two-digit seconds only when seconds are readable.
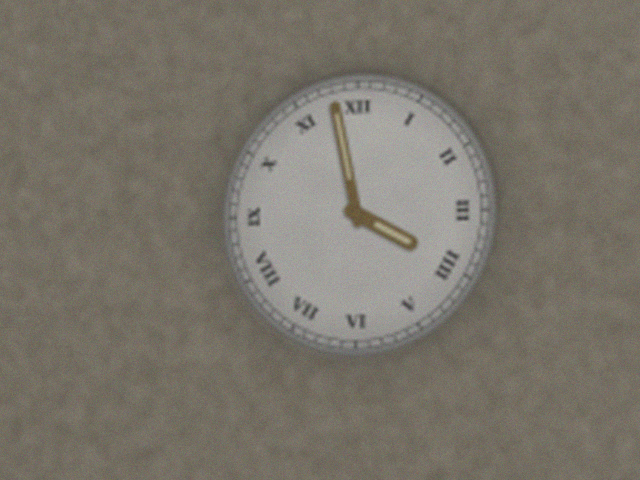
3.58
